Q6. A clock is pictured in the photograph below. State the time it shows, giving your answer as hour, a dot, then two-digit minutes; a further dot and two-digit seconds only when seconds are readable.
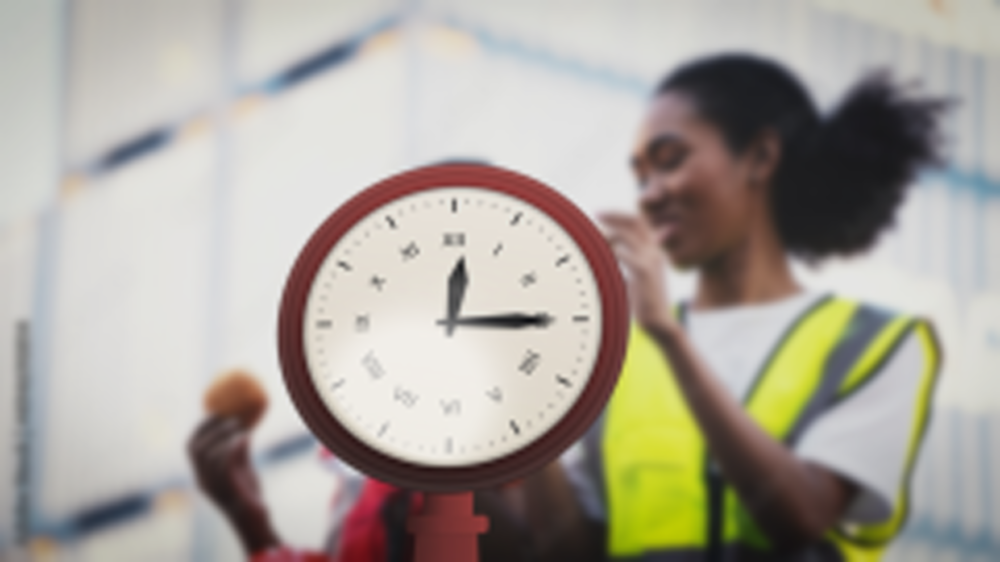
12.15
